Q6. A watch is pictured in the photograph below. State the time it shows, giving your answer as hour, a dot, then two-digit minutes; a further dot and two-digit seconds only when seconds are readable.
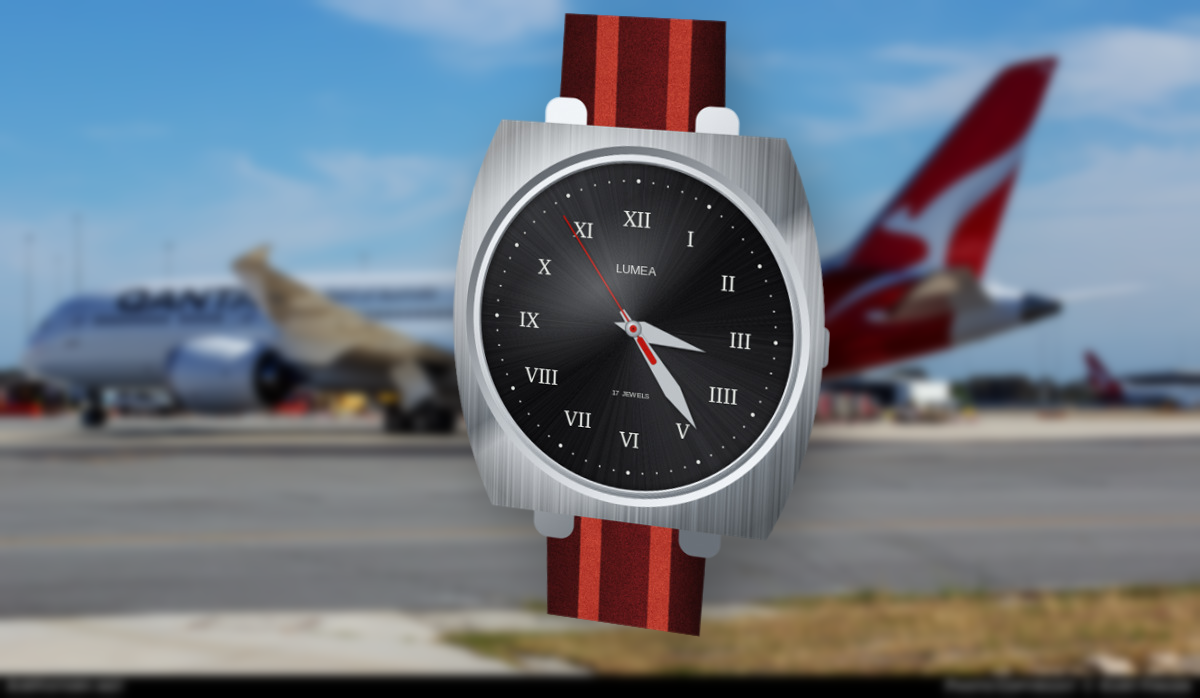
3.23.54
